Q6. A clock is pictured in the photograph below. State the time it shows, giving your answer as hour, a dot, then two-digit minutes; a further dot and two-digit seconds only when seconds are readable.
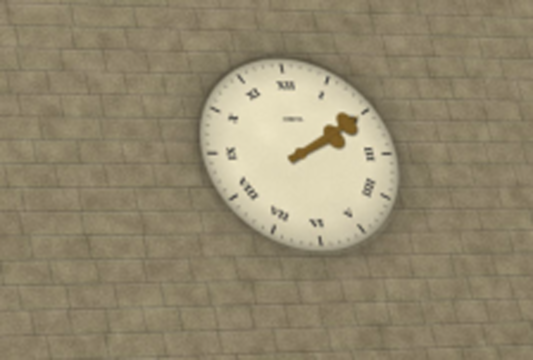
2.10
